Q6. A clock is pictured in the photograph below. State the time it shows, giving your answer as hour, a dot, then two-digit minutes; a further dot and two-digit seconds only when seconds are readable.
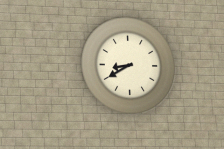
8.40
